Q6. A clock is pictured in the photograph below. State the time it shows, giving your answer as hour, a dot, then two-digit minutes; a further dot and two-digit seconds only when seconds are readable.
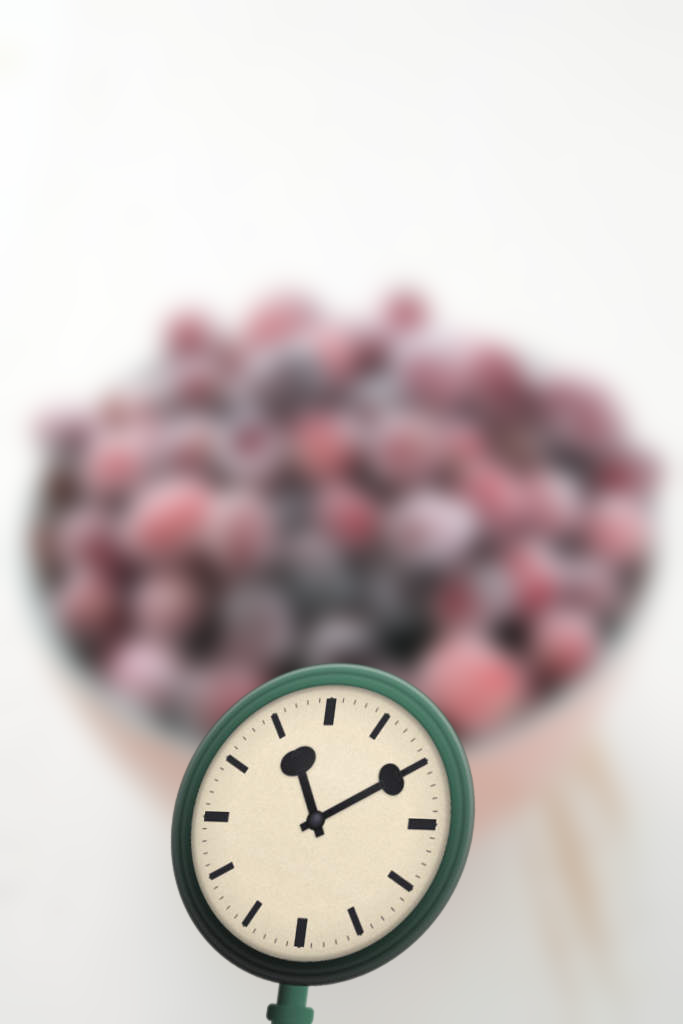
11.10
